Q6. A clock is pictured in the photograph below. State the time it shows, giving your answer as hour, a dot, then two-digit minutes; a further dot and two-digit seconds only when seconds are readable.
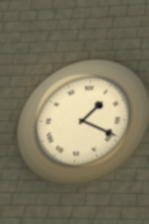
1.19
